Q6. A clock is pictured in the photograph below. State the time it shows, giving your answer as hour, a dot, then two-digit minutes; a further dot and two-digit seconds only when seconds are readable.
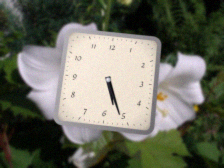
5.26
